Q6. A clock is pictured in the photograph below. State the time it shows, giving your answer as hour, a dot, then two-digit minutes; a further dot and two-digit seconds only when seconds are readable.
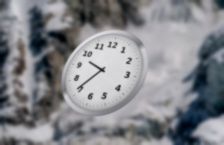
9.36
